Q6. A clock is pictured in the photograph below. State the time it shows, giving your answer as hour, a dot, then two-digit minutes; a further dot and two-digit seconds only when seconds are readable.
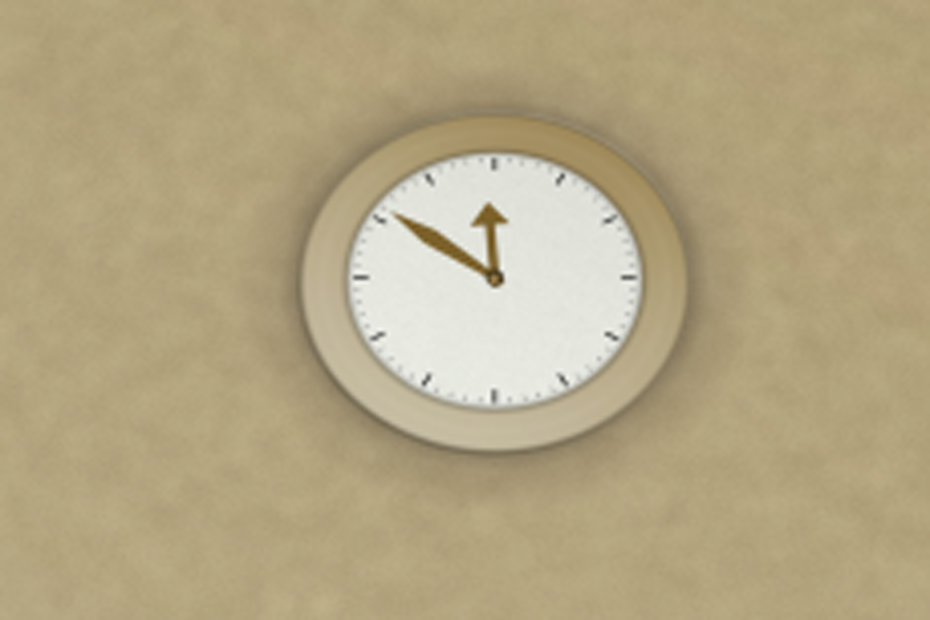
11.51
